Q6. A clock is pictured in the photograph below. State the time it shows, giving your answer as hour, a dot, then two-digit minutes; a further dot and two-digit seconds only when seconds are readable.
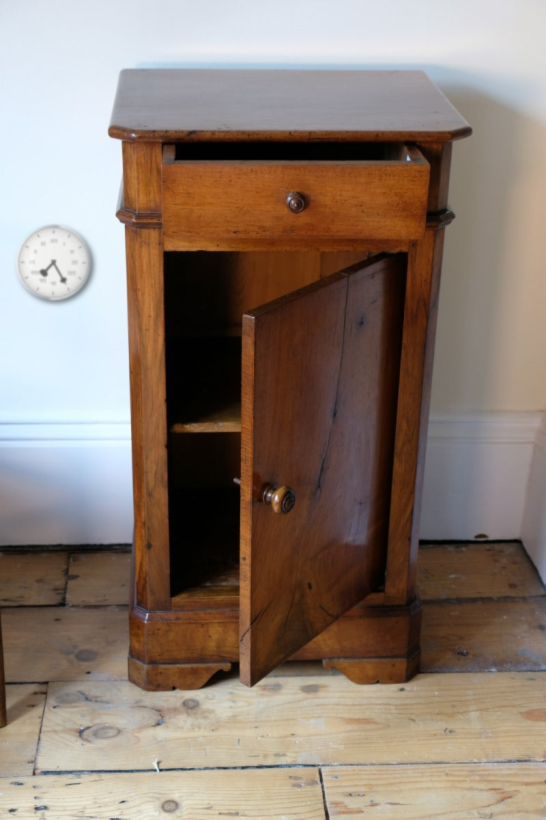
7.25
